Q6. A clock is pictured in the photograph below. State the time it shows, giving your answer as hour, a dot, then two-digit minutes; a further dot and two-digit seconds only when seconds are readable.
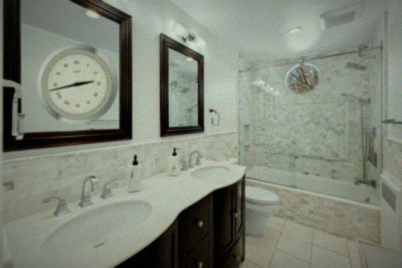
2.43
